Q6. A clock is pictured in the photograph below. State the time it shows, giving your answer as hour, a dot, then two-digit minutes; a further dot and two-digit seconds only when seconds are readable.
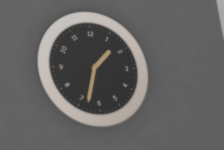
1.33
